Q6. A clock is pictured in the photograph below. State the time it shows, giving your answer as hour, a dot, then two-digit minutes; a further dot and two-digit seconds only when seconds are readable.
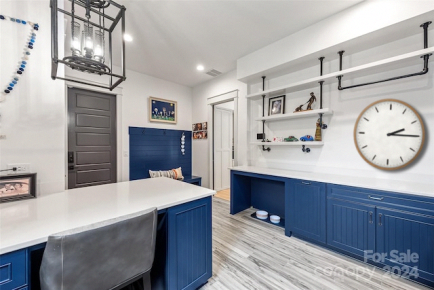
2.15
